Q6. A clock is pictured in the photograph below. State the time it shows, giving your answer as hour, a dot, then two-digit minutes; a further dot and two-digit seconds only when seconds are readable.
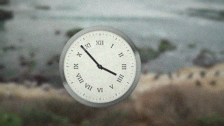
3.53
